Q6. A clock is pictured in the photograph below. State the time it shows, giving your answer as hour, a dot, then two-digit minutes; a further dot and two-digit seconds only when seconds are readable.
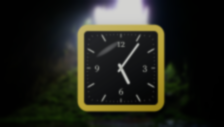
5.06
